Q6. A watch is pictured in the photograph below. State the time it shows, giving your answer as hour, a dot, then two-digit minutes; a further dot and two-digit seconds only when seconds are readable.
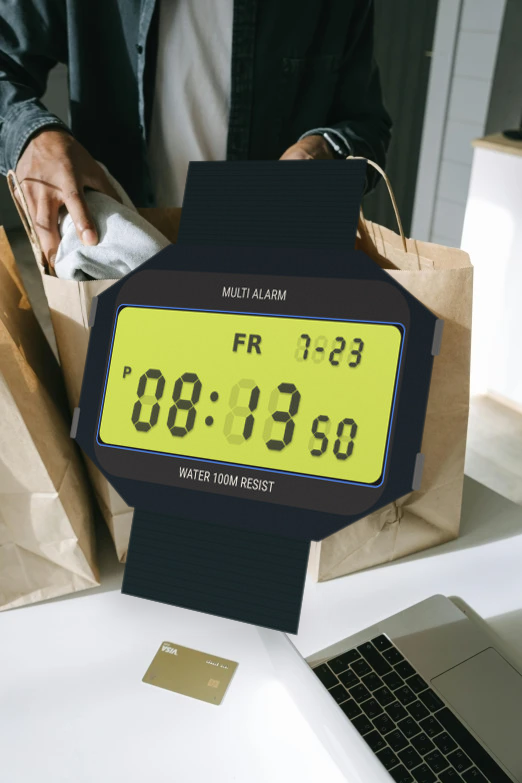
8.13.50
